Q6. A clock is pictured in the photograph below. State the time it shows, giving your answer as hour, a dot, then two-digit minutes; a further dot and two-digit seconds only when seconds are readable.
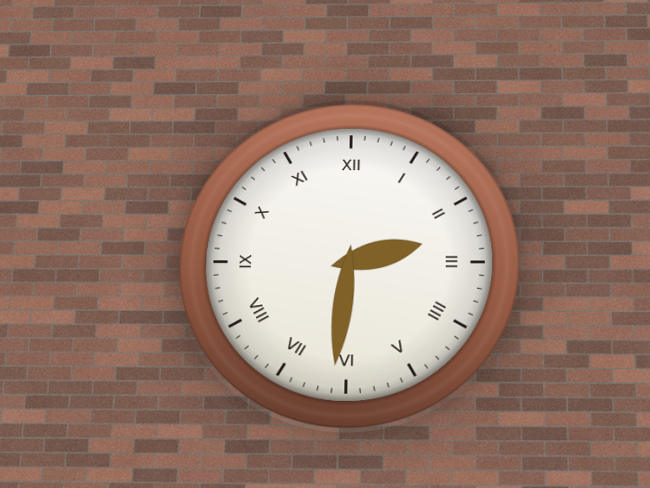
2.31
